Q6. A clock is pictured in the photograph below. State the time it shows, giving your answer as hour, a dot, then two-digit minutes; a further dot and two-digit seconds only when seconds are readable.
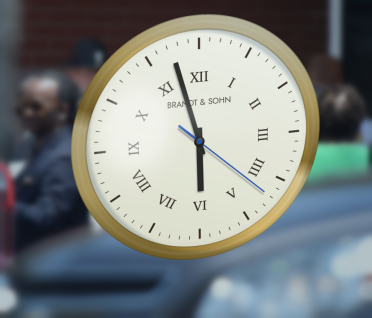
5.57.22
